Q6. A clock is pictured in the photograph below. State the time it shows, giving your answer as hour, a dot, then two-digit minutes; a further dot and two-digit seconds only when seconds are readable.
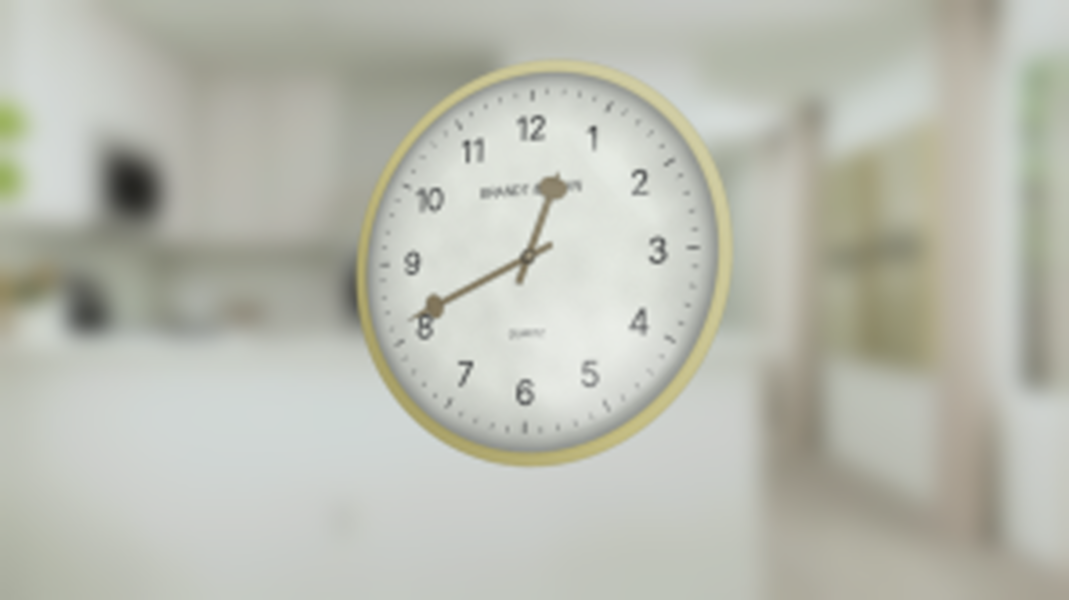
12.41
